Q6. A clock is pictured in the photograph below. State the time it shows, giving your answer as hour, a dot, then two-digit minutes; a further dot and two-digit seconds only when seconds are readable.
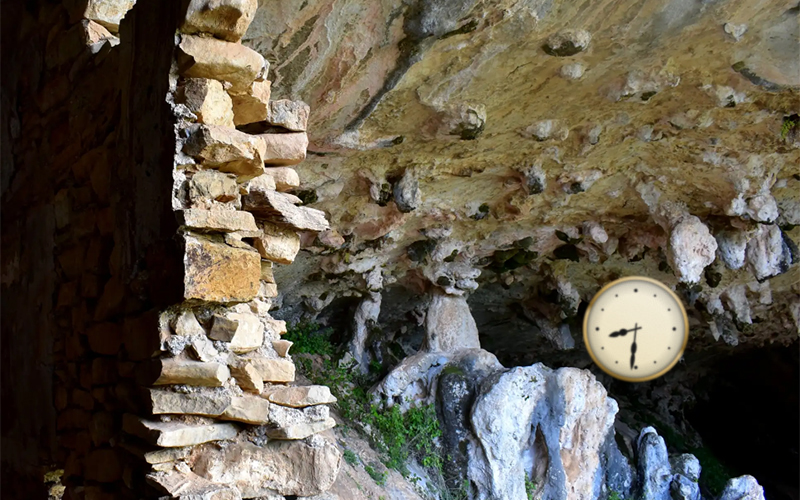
8.31
